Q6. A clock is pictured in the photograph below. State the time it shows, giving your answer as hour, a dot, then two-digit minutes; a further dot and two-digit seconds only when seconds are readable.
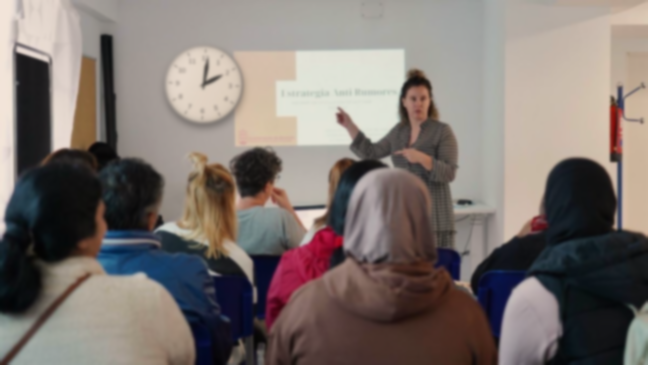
2.01
